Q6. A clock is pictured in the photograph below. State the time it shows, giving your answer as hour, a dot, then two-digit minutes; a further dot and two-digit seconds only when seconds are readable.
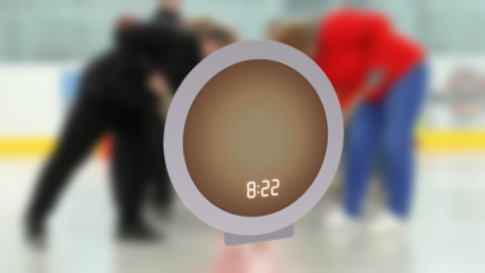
8.22
